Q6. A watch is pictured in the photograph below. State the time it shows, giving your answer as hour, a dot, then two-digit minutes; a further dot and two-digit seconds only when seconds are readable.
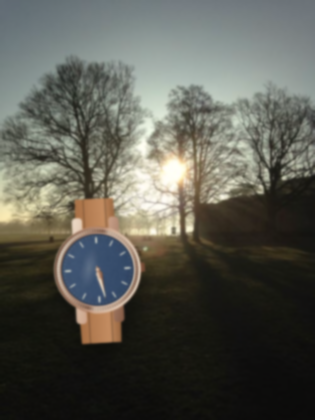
5.28
